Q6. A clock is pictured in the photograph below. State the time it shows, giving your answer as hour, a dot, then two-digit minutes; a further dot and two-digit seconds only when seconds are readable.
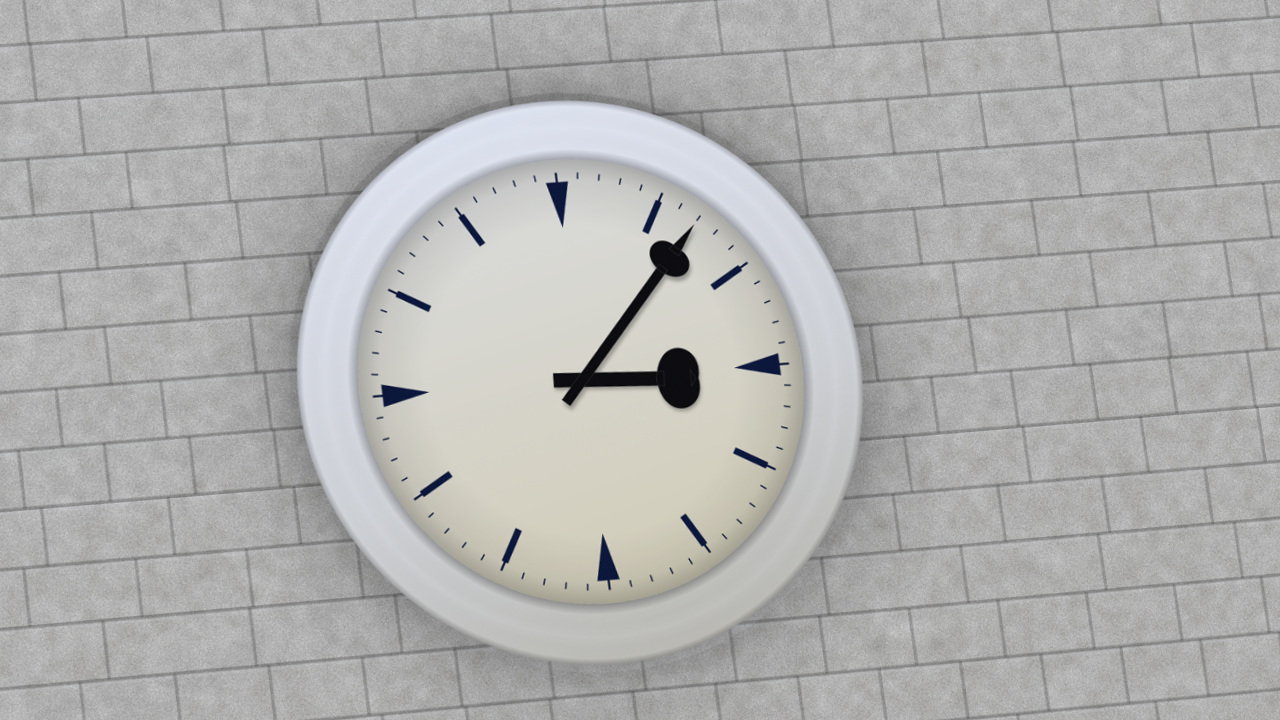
3.07
